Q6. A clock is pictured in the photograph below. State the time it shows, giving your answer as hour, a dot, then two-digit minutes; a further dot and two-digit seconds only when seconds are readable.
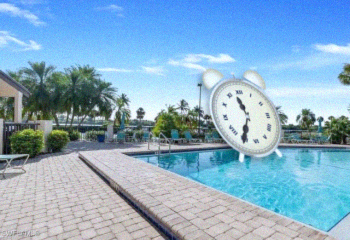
11.35
